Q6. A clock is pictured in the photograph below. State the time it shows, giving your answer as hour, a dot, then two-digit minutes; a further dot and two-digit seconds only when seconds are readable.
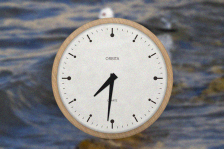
7.31
